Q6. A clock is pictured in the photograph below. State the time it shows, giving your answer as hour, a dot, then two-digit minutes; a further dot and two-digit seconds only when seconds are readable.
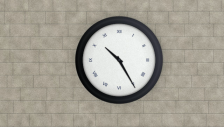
10.25
